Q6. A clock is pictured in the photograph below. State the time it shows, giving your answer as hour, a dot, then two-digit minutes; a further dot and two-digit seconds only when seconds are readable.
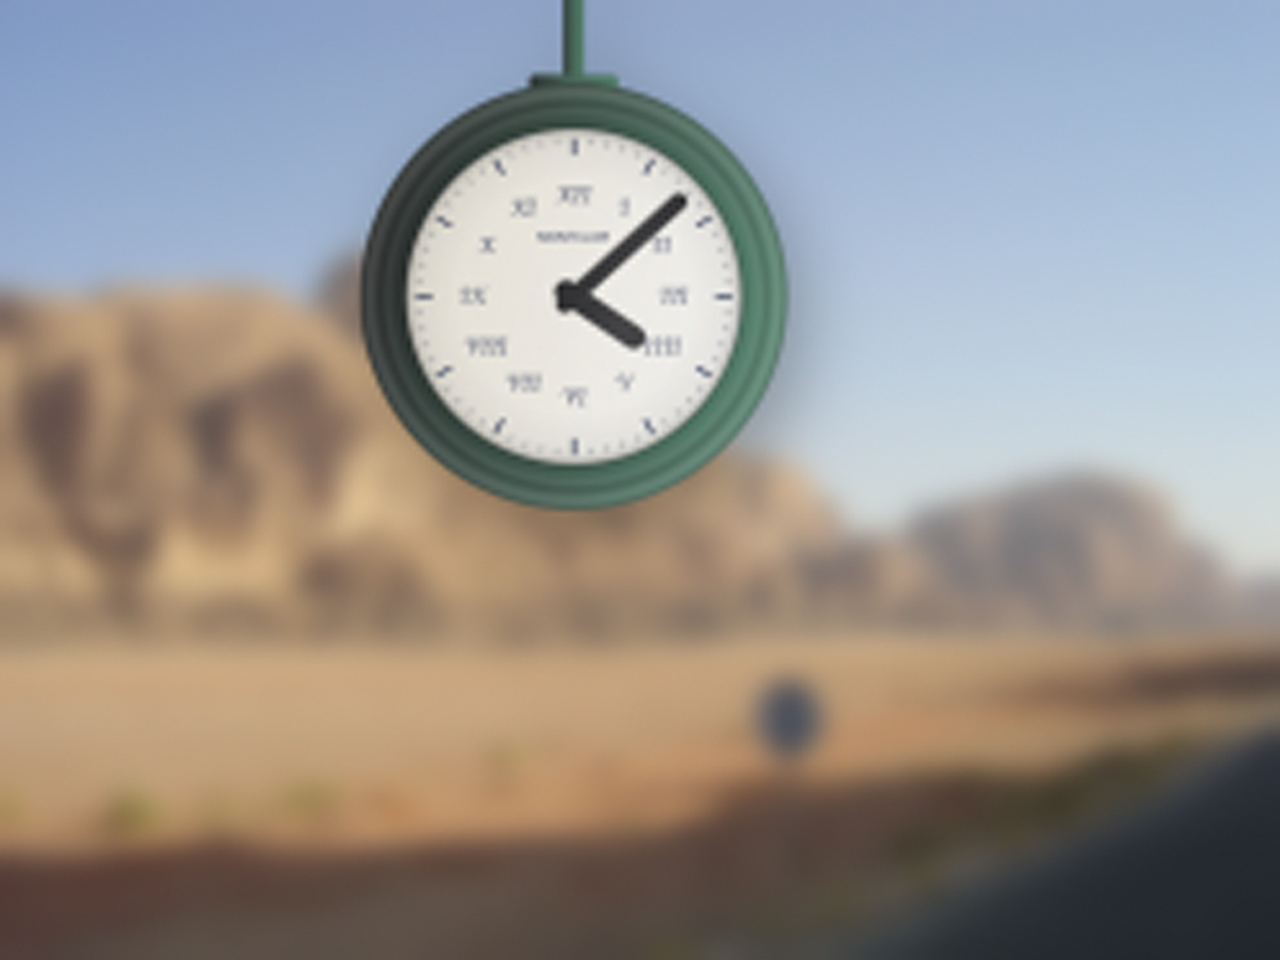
4.08
